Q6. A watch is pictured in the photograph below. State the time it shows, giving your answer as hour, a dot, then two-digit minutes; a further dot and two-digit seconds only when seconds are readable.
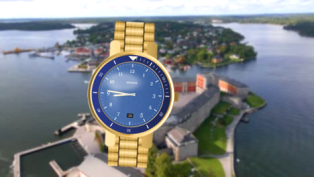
8.46
